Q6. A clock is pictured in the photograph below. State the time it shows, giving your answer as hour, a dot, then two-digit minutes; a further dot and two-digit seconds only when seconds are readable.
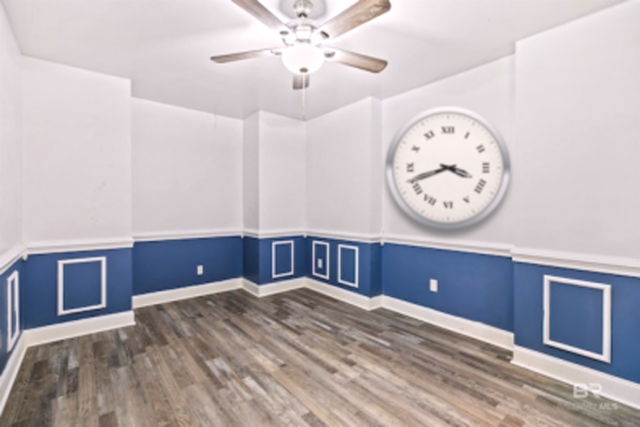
3.42
